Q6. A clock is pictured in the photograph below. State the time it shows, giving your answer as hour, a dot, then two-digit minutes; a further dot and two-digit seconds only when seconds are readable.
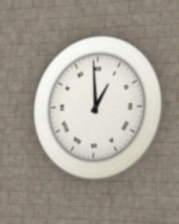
12.59
